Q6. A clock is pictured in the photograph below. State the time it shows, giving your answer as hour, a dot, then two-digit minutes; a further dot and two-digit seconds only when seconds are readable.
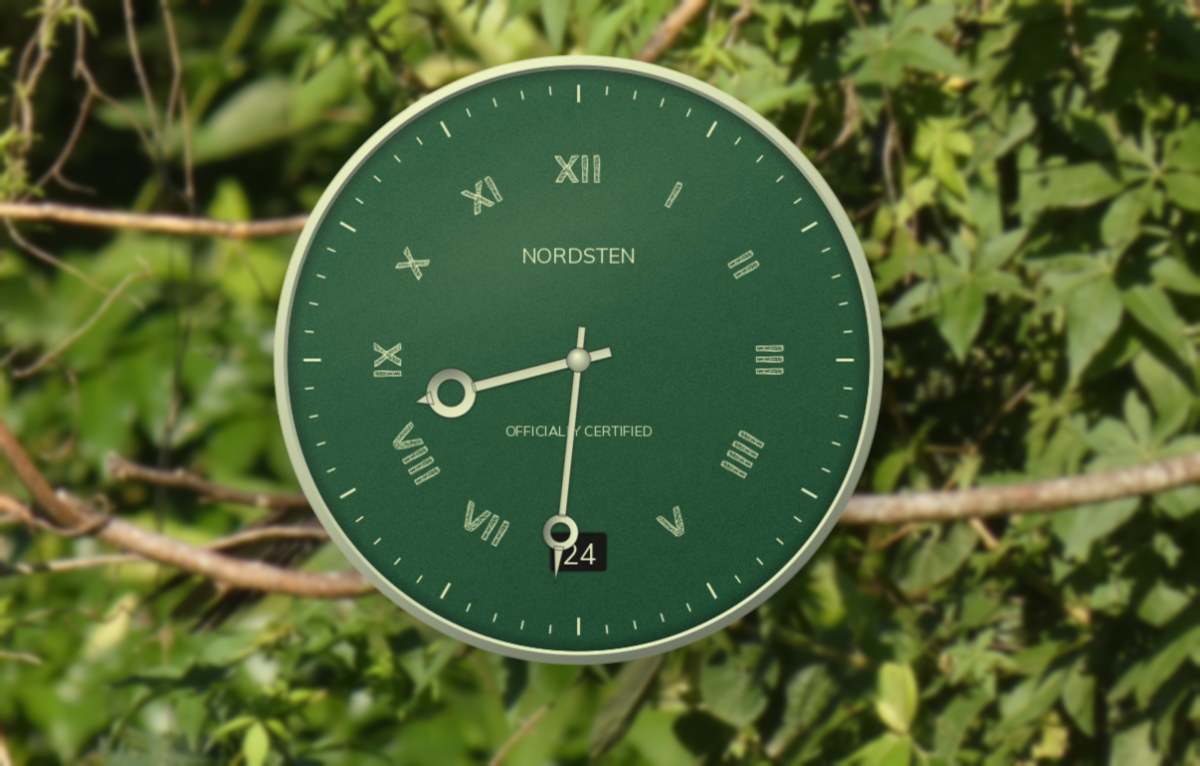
8.31
